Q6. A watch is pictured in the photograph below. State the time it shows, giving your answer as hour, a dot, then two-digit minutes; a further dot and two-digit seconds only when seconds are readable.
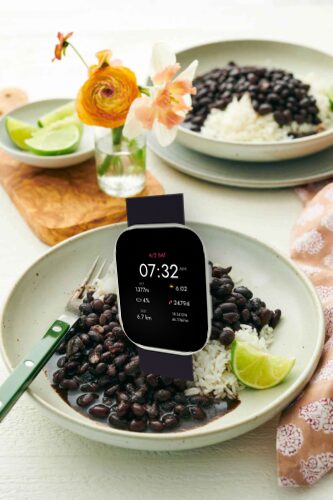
7.32
